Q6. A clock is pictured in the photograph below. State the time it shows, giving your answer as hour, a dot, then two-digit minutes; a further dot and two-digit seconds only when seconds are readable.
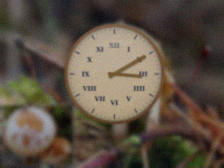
3.10
